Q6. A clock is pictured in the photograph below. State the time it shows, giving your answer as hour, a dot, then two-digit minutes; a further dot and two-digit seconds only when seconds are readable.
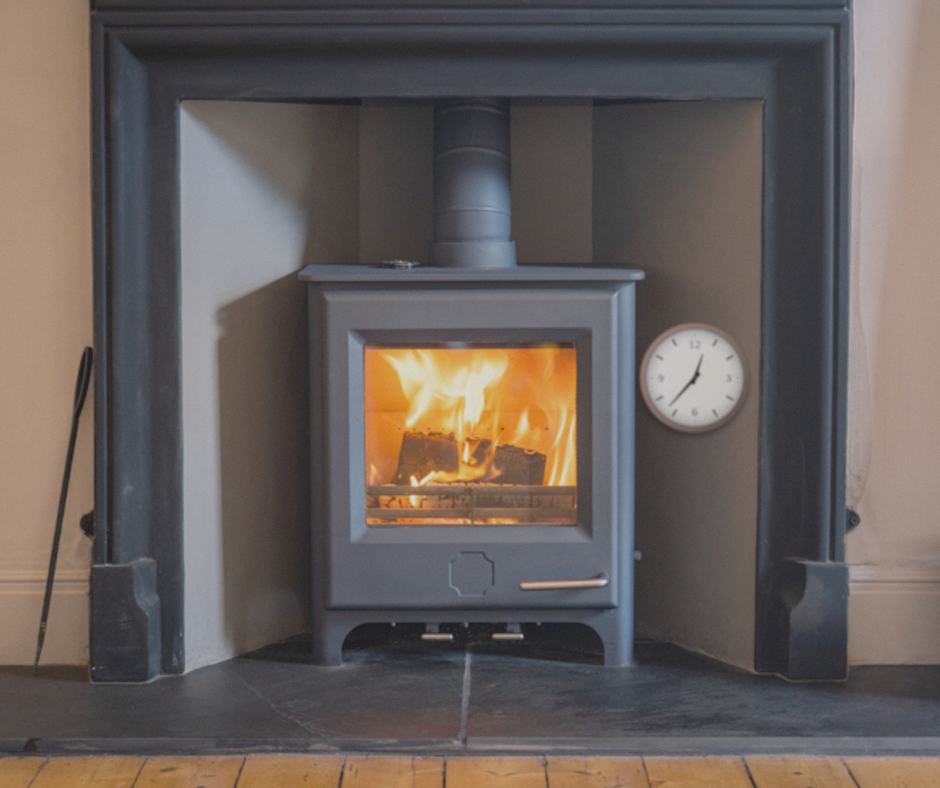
12.37
